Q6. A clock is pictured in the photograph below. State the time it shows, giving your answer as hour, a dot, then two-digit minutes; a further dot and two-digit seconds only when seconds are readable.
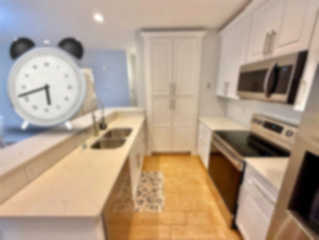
5.42
